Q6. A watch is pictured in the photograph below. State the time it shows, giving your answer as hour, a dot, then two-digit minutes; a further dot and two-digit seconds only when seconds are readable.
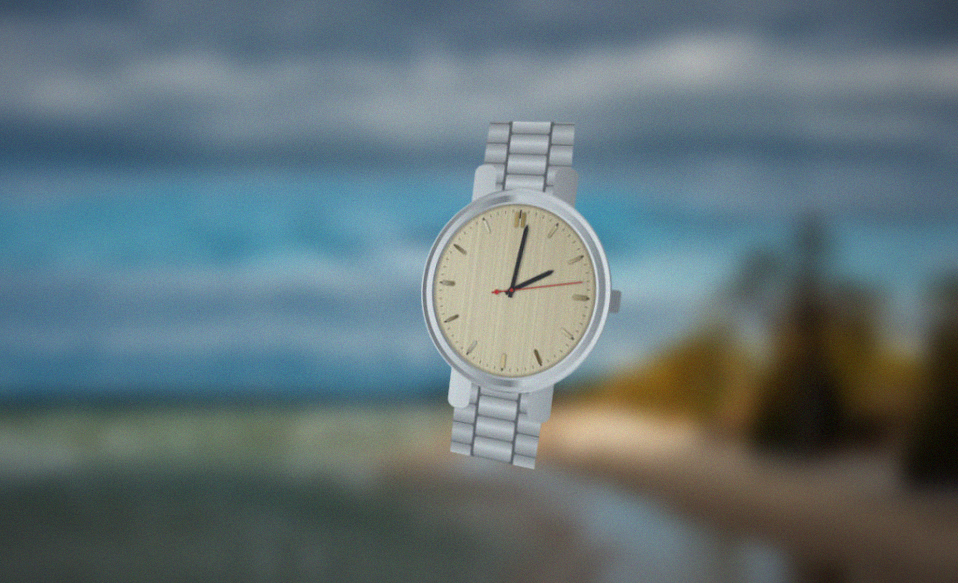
2.01.13
